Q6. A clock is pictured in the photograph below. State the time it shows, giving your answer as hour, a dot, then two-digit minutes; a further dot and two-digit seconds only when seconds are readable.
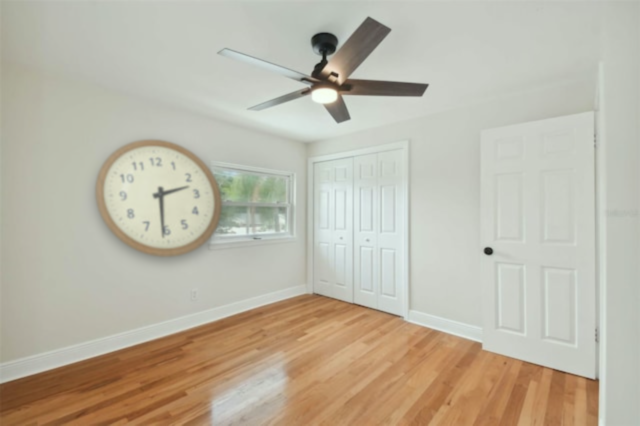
2.31
